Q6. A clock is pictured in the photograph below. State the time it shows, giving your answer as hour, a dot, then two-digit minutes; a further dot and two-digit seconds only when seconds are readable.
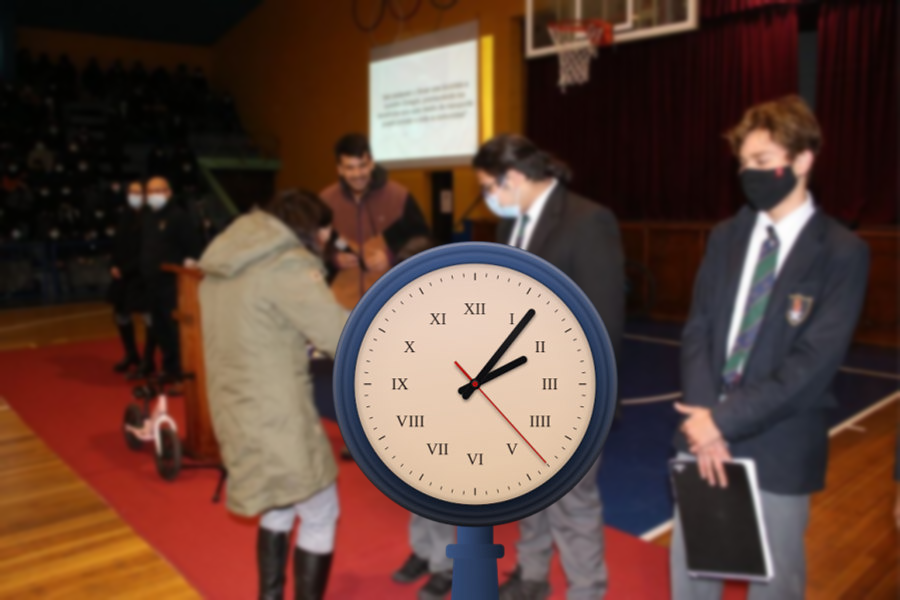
2.06.23
